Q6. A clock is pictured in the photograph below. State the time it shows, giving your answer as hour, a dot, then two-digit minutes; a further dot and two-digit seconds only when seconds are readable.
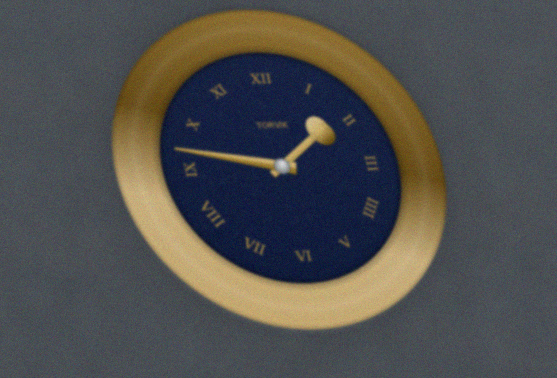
1.47
